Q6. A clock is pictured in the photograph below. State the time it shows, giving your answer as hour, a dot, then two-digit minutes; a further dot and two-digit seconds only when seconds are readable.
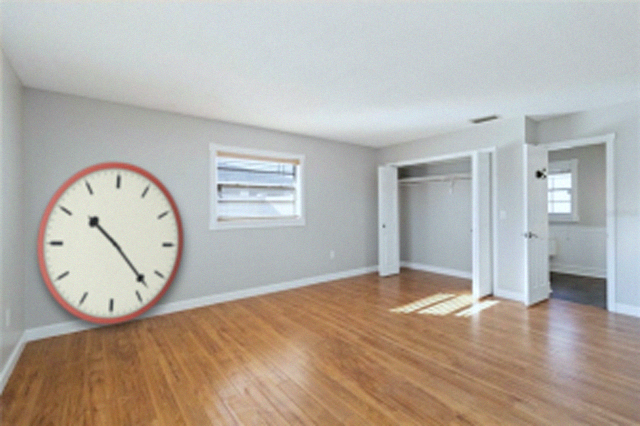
10.23
